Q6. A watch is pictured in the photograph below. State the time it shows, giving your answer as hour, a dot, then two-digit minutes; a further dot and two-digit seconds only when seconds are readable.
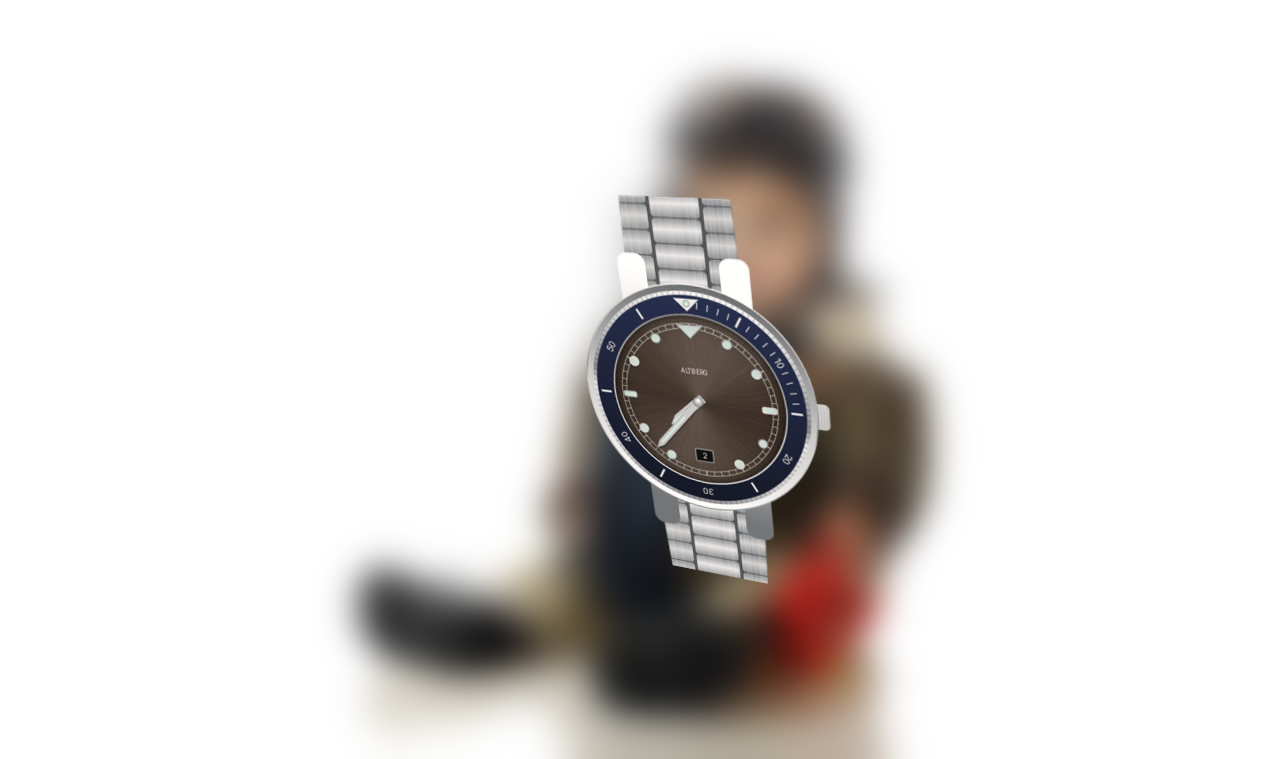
7.37
